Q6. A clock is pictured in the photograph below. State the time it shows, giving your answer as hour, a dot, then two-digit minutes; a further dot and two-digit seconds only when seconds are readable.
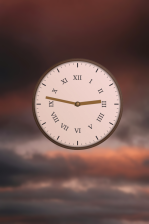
2.47
